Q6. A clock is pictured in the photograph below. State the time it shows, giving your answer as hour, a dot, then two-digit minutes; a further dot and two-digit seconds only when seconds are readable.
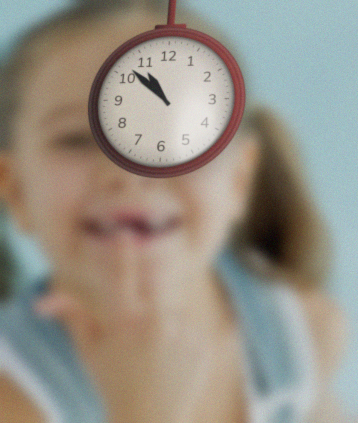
10.52
